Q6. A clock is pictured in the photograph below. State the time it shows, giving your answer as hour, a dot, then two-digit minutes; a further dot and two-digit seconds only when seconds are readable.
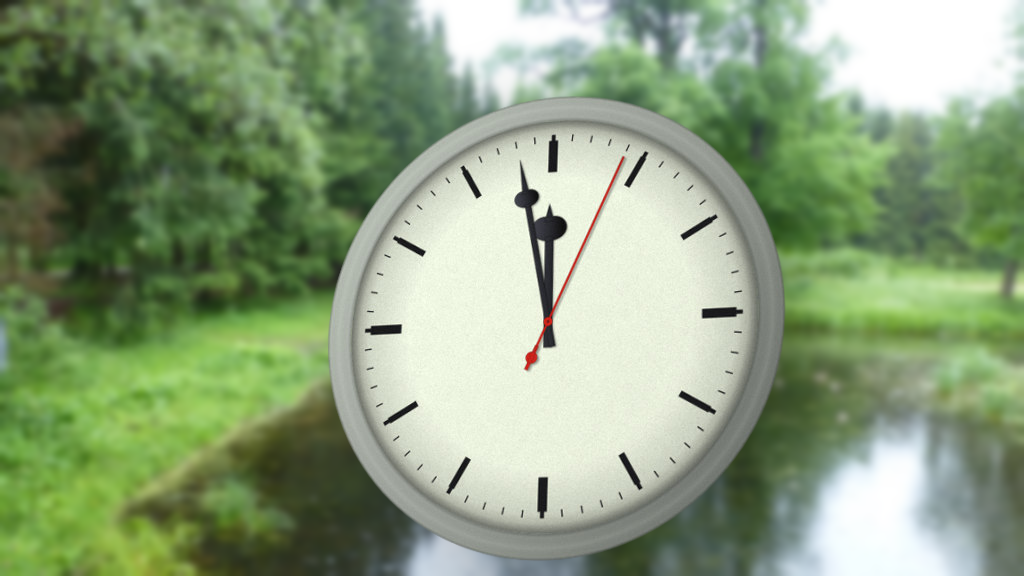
11.58.04
